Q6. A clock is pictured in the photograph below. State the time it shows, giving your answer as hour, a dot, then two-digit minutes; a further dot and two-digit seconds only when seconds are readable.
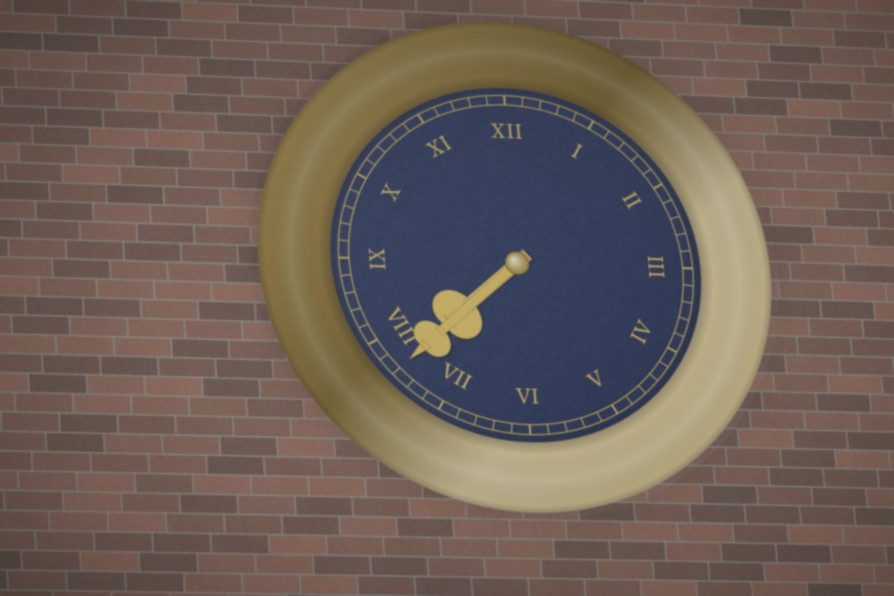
7.38
